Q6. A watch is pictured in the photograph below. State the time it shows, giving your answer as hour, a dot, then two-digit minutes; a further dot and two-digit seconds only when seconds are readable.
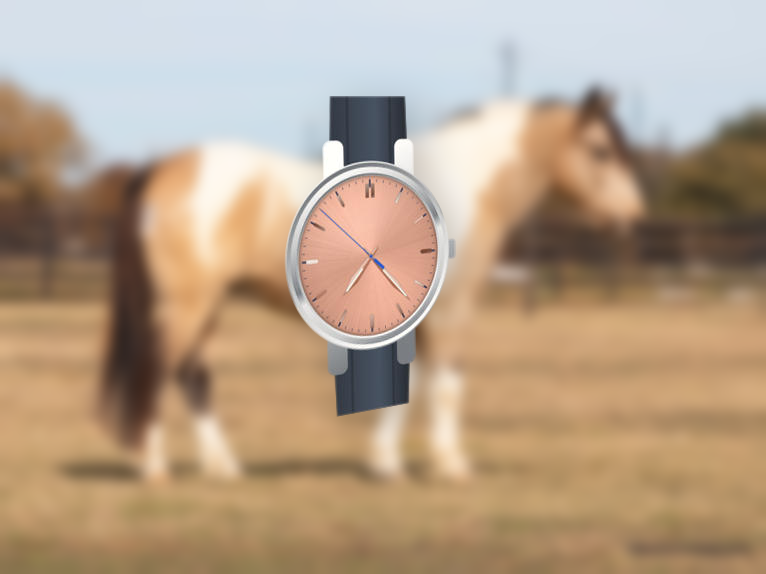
7.22.52
